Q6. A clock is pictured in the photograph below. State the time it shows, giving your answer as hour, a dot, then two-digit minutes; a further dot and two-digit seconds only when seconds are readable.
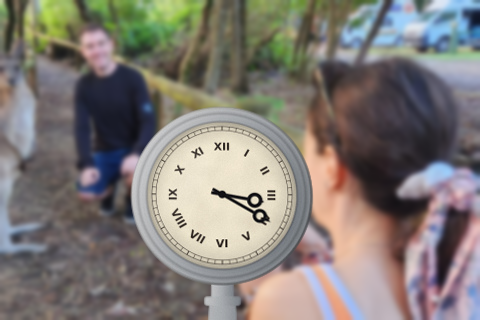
3.20
